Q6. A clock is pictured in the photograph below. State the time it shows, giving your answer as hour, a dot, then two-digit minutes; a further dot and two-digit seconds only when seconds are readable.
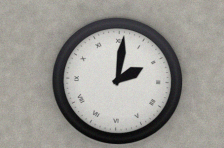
2.01
